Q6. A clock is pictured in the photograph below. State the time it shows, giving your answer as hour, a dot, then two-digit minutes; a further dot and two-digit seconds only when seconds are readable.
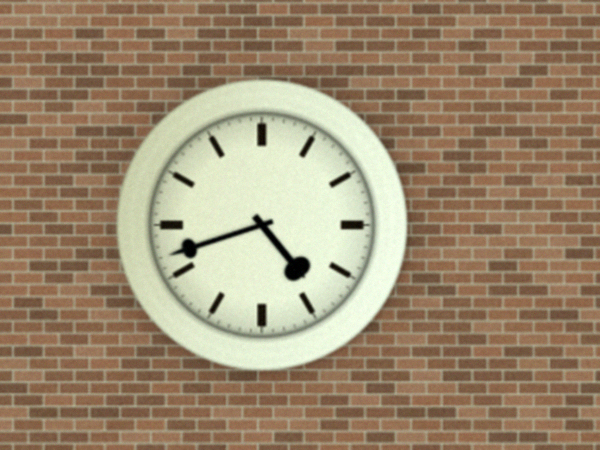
4.42
